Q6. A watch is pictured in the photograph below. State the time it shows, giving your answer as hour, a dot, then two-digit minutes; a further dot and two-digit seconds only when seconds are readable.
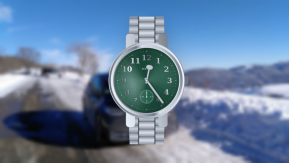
12.24
